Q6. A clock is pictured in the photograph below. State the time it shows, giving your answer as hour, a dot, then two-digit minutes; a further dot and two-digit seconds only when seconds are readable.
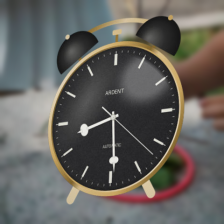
8.29.22
